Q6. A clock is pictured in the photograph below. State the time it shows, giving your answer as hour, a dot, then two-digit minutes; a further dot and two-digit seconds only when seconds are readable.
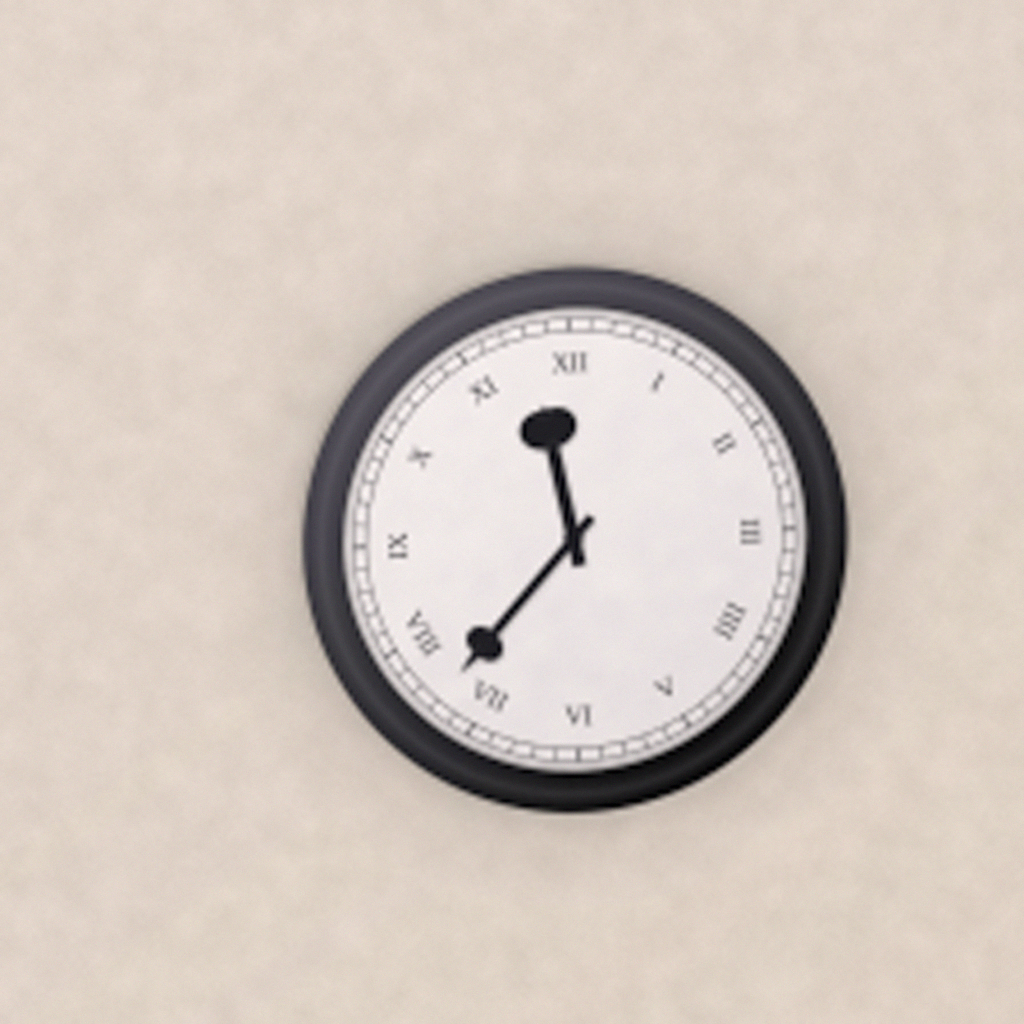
11.37
